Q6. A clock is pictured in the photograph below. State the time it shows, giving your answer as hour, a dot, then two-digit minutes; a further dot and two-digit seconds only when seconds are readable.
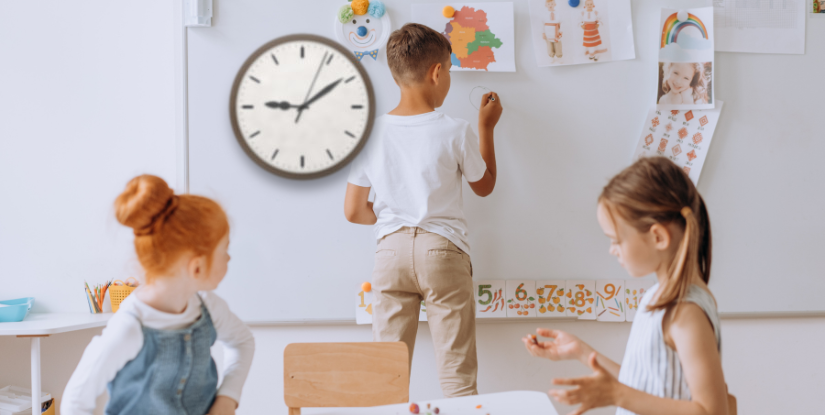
9.09.04
